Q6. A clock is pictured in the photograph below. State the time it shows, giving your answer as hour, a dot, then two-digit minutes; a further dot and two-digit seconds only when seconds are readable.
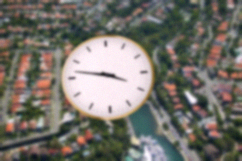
3.47
